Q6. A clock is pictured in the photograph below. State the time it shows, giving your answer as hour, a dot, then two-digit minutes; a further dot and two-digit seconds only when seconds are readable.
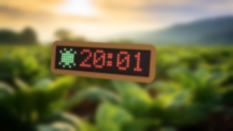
20.01
